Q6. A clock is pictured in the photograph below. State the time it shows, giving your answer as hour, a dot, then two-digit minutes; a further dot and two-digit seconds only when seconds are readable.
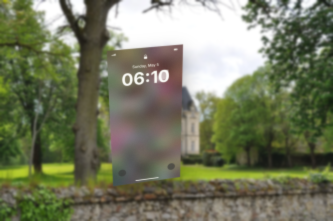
6.10
